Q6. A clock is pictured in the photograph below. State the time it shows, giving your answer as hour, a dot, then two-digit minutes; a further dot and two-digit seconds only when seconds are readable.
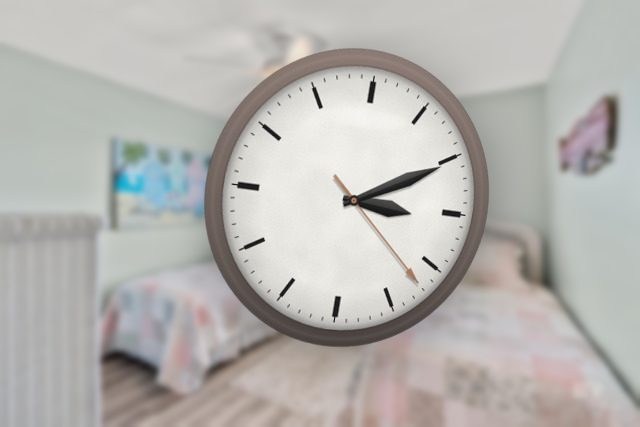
3.10.22
